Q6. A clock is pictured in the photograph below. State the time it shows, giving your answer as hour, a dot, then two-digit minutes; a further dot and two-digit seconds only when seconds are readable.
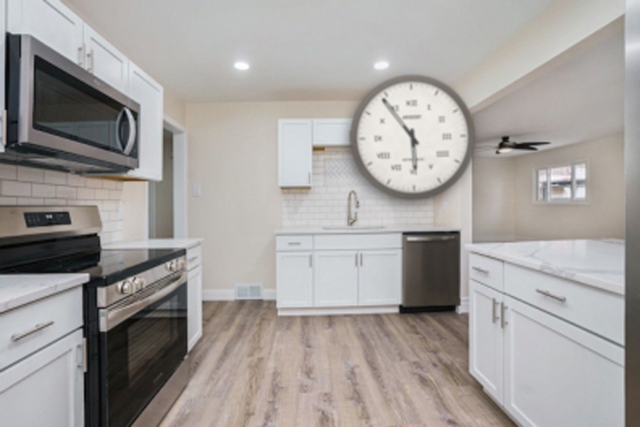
5.54
